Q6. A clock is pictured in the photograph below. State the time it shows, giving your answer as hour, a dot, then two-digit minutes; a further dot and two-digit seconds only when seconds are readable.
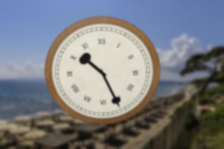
10.26
